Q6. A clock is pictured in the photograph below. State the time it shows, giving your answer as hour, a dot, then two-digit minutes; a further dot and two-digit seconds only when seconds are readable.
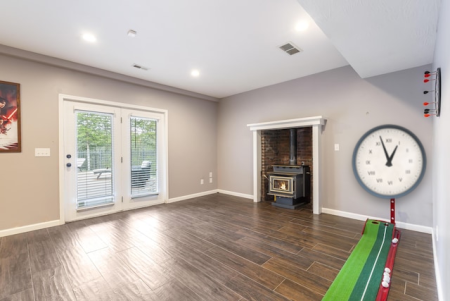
12.57
